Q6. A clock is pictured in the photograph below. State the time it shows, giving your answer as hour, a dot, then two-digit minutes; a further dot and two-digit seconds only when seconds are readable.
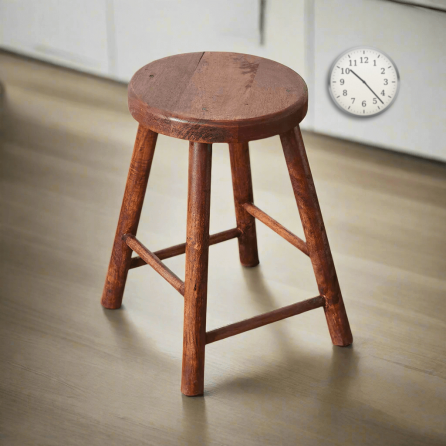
10.23
